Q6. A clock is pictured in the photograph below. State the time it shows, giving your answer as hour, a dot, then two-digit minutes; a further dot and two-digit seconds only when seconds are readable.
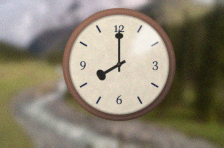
8.00
